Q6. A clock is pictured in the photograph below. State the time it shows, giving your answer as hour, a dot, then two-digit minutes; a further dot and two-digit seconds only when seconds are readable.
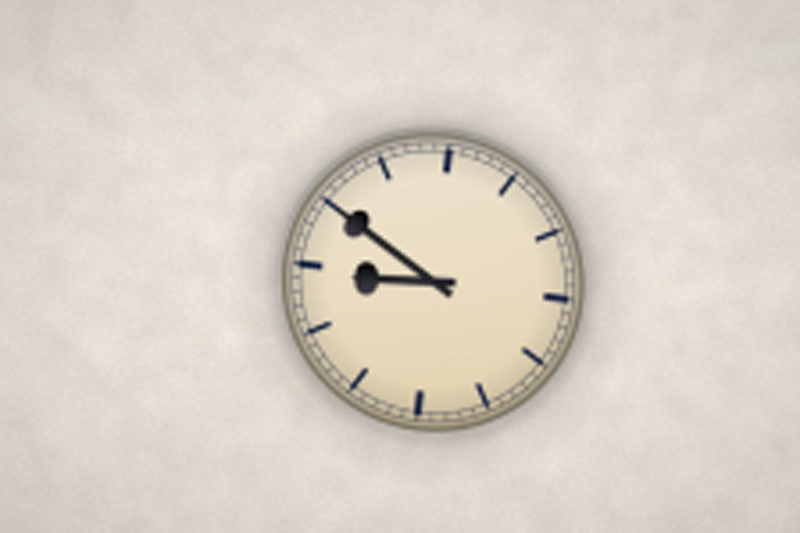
8.50
